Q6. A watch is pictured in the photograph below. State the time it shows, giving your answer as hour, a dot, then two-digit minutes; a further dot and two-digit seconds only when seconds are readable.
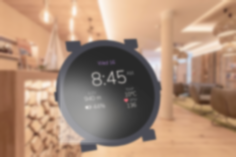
8.45
